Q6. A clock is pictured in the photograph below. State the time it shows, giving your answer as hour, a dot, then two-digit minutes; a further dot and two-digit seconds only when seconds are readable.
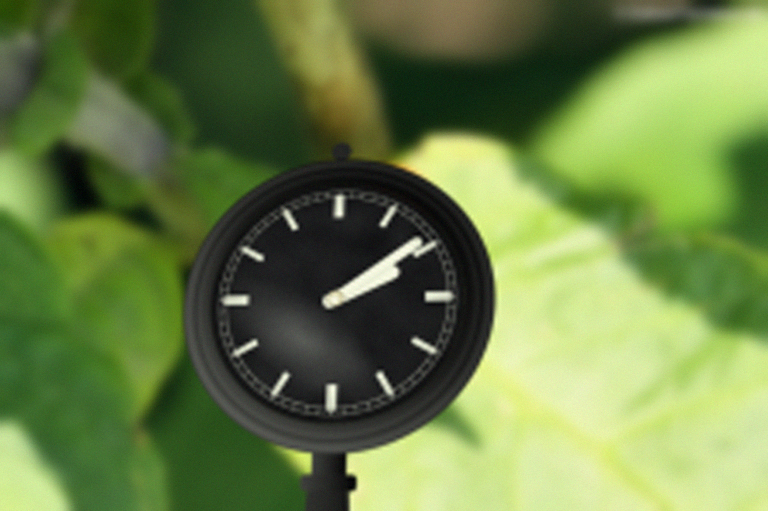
2.09
